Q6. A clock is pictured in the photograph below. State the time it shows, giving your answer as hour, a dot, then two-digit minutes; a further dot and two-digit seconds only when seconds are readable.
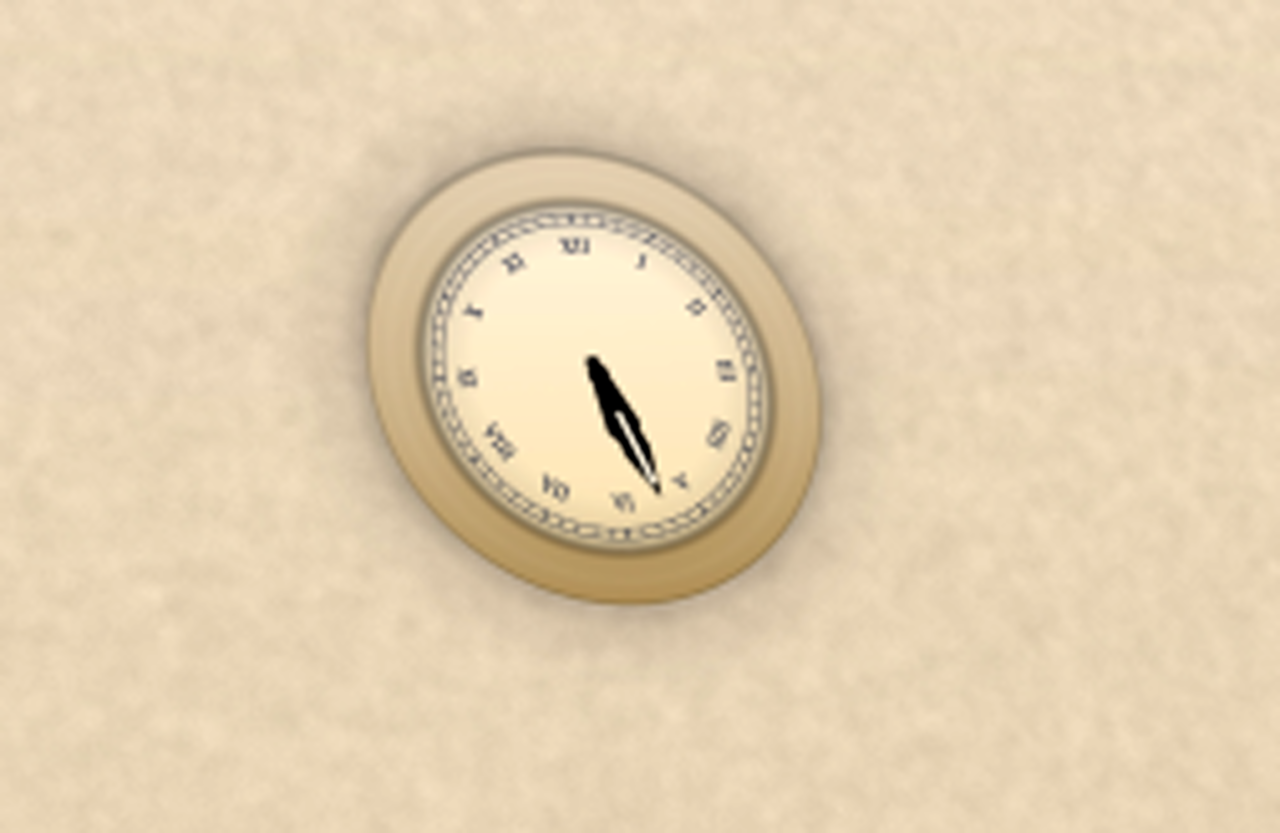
5.27
